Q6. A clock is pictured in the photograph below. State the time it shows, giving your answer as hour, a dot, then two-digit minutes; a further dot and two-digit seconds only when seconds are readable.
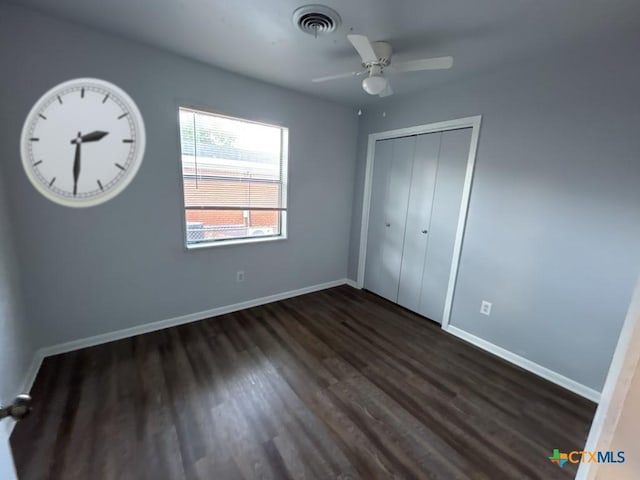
2.30
